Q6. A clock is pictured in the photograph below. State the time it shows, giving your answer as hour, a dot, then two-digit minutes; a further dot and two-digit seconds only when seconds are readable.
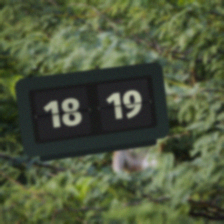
18.19
